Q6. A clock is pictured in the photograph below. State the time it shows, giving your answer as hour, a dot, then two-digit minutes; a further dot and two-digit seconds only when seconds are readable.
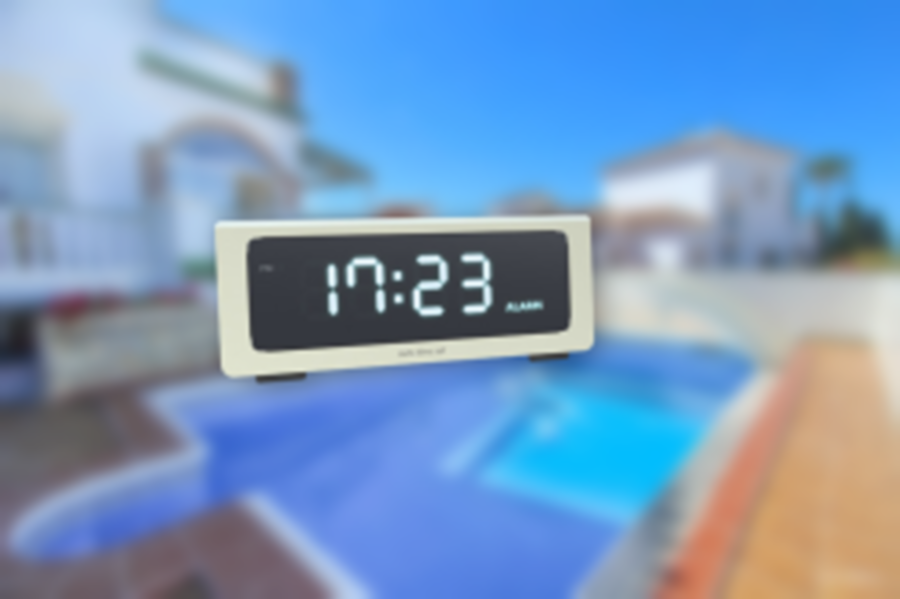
17.23
